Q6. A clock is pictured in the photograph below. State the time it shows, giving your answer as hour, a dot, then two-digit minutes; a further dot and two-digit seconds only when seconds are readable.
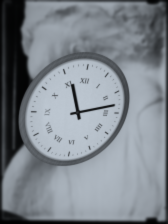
11.13
